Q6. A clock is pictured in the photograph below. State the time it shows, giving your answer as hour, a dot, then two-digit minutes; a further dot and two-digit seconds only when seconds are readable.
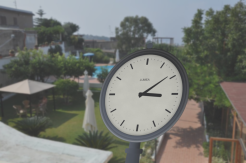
3.09
